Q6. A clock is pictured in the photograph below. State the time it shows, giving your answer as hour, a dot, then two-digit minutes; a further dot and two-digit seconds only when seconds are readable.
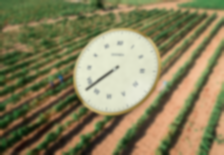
7.38
